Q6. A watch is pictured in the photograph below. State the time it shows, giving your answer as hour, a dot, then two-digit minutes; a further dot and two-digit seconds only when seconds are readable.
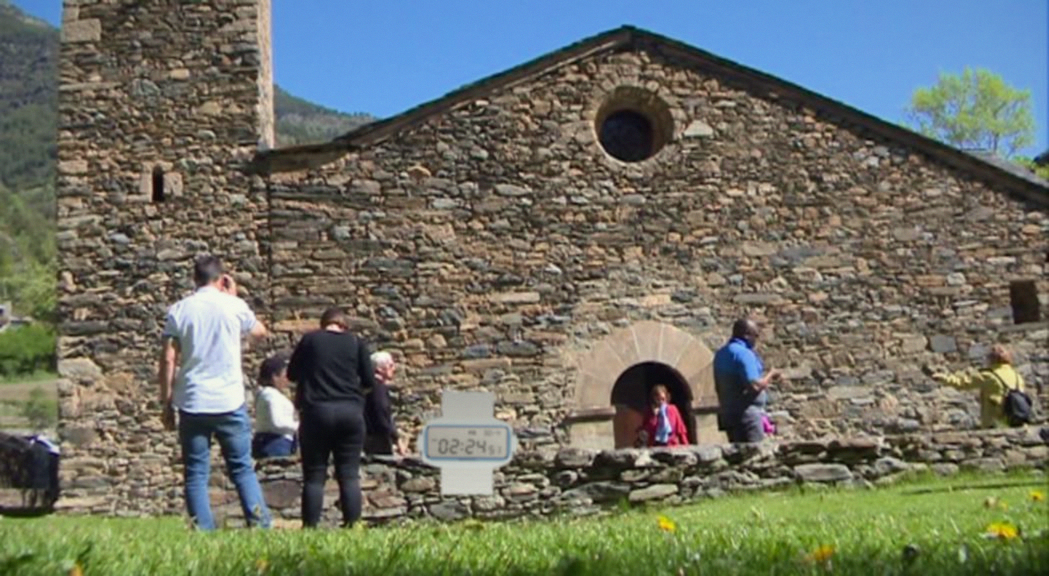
2.24
